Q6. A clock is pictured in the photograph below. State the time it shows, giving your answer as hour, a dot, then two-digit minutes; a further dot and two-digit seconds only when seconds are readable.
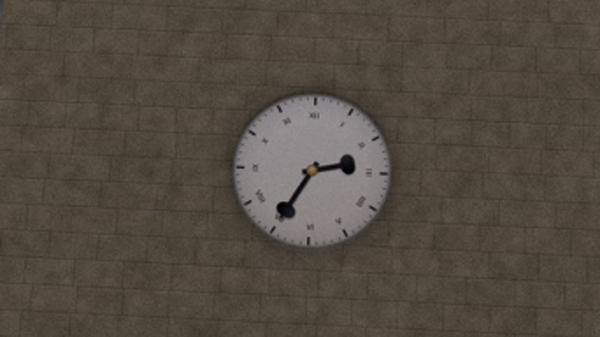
2.35
